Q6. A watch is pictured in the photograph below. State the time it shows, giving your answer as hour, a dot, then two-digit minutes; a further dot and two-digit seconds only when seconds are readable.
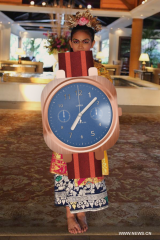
7.08
